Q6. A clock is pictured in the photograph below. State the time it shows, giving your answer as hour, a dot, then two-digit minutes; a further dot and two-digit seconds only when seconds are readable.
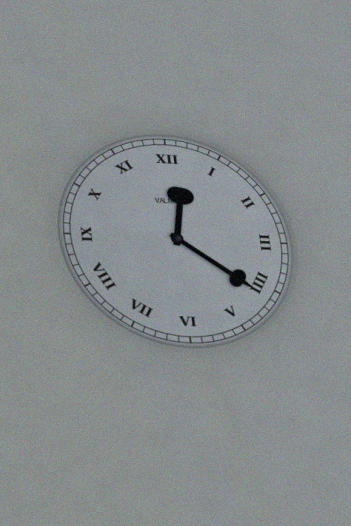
12.21
